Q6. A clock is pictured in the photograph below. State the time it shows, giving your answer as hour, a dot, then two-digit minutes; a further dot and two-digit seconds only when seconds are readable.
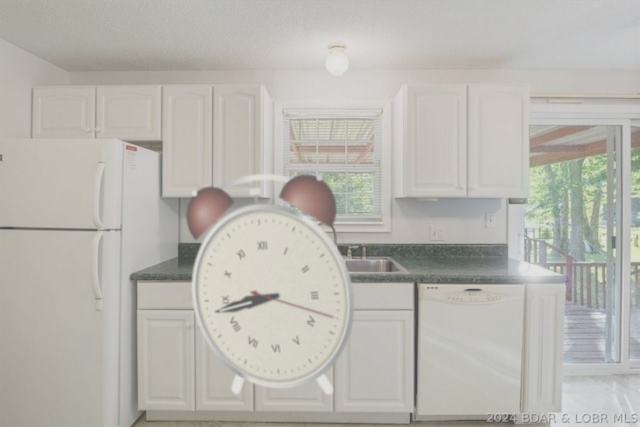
8.43.18
